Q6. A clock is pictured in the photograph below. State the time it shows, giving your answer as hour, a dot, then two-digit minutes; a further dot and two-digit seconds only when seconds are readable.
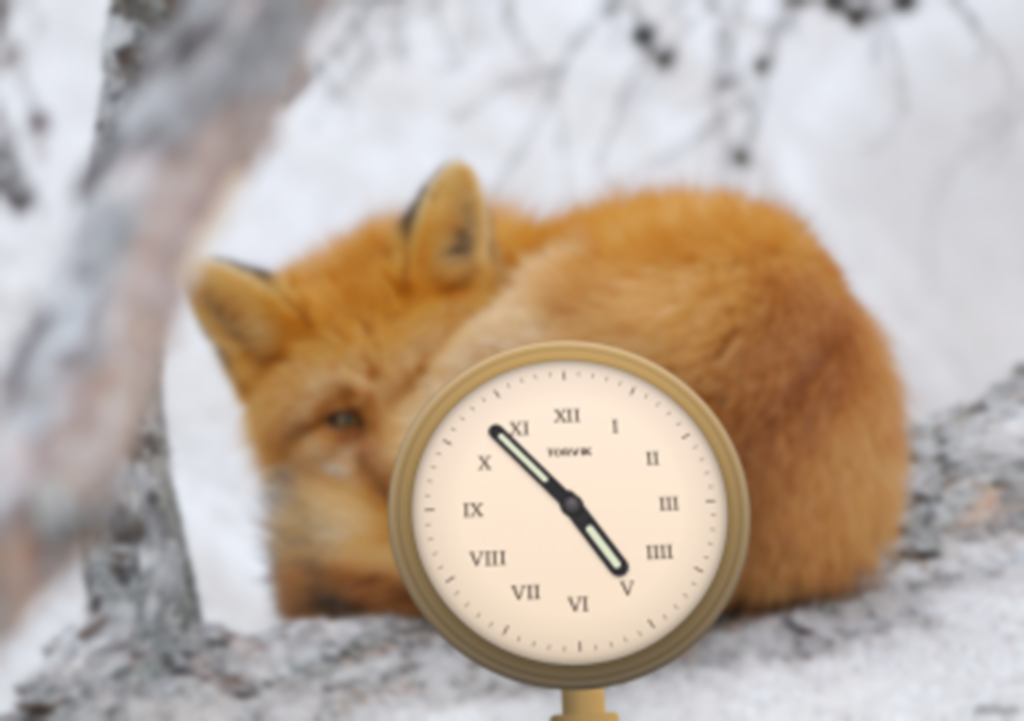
4.53
